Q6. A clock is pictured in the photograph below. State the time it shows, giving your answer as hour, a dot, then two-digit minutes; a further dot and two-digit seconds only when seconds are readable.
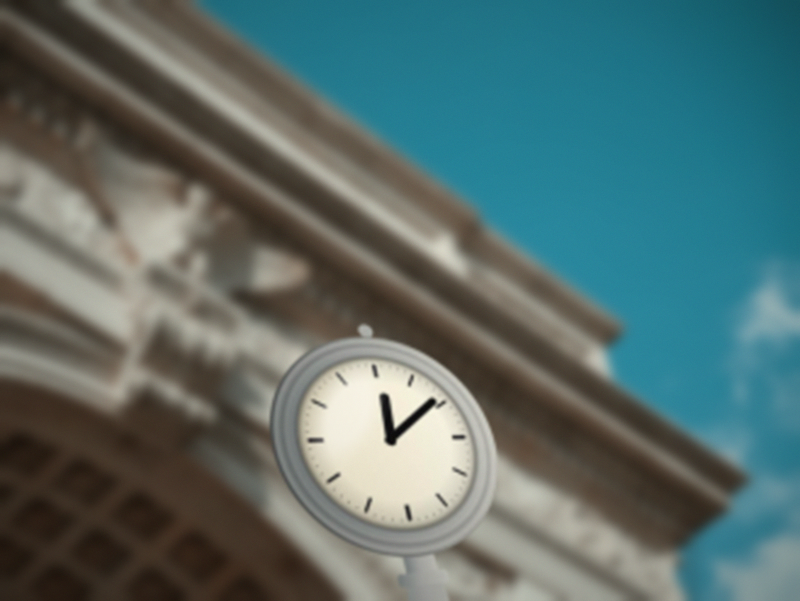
12.09
